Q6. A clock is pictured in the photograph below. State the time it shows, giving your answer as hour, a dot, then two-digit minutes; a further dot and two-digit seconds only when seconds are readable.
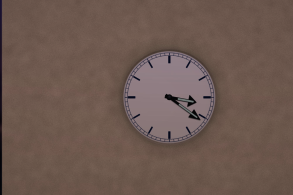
3.21
